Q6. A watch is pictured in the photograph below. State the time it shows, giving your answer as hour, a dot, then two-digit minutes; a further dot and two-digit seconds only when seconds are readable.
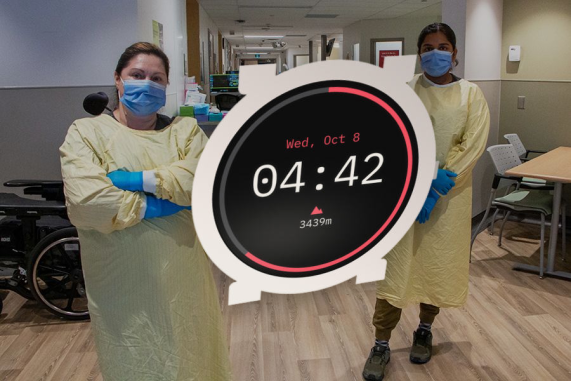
4.42
